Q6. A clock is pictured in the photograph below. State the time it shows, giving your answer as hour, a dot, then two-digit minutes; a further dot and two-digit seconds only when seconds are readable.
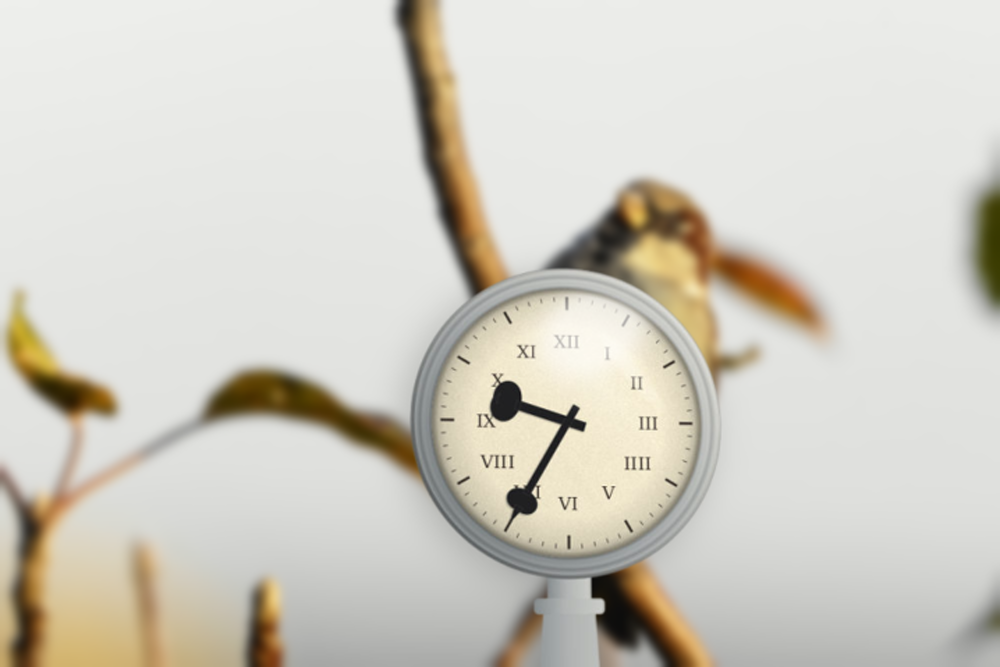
9.35
